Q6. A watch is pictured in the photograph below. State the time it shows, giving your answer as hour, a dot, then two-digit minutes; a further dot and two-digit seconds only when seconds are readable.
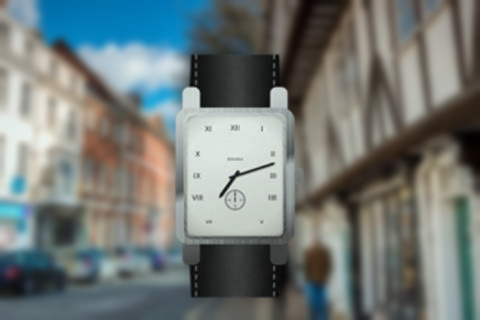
7.12
